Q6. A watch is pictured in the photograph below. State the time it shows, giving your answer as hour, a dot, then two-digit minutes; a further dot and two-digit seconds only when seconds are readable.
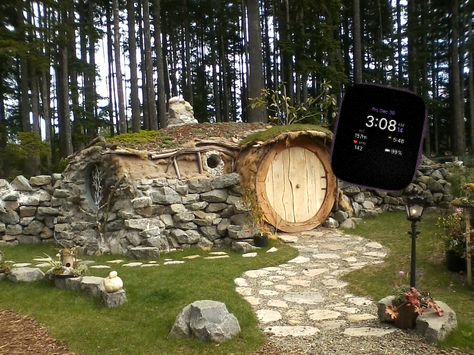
3.08
